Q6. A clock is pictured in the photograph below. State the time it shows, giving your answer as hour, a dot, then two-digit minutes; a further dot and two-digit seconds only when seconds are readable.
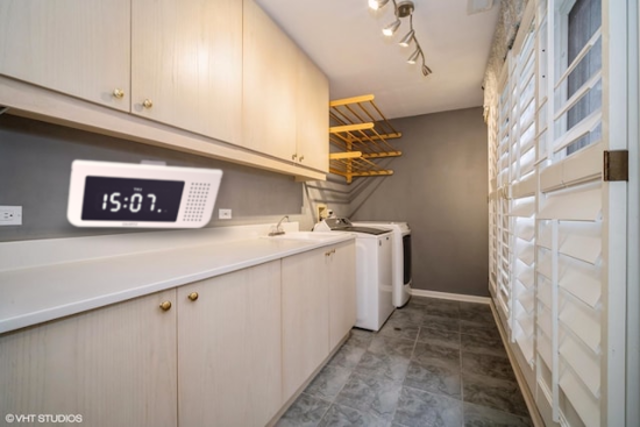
15.07
